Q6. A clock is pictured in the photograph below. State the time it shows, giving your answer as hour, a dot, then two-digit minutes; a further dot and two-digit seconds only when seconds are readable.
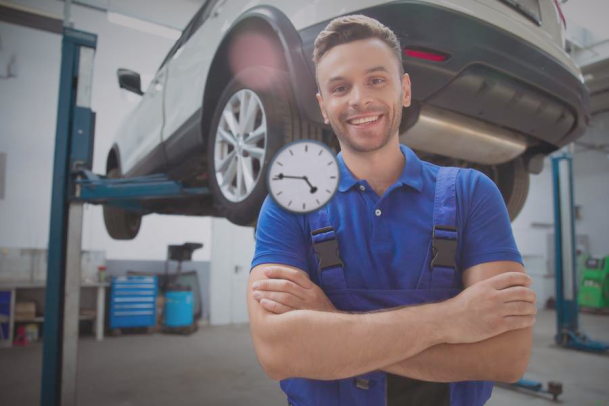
4.46
